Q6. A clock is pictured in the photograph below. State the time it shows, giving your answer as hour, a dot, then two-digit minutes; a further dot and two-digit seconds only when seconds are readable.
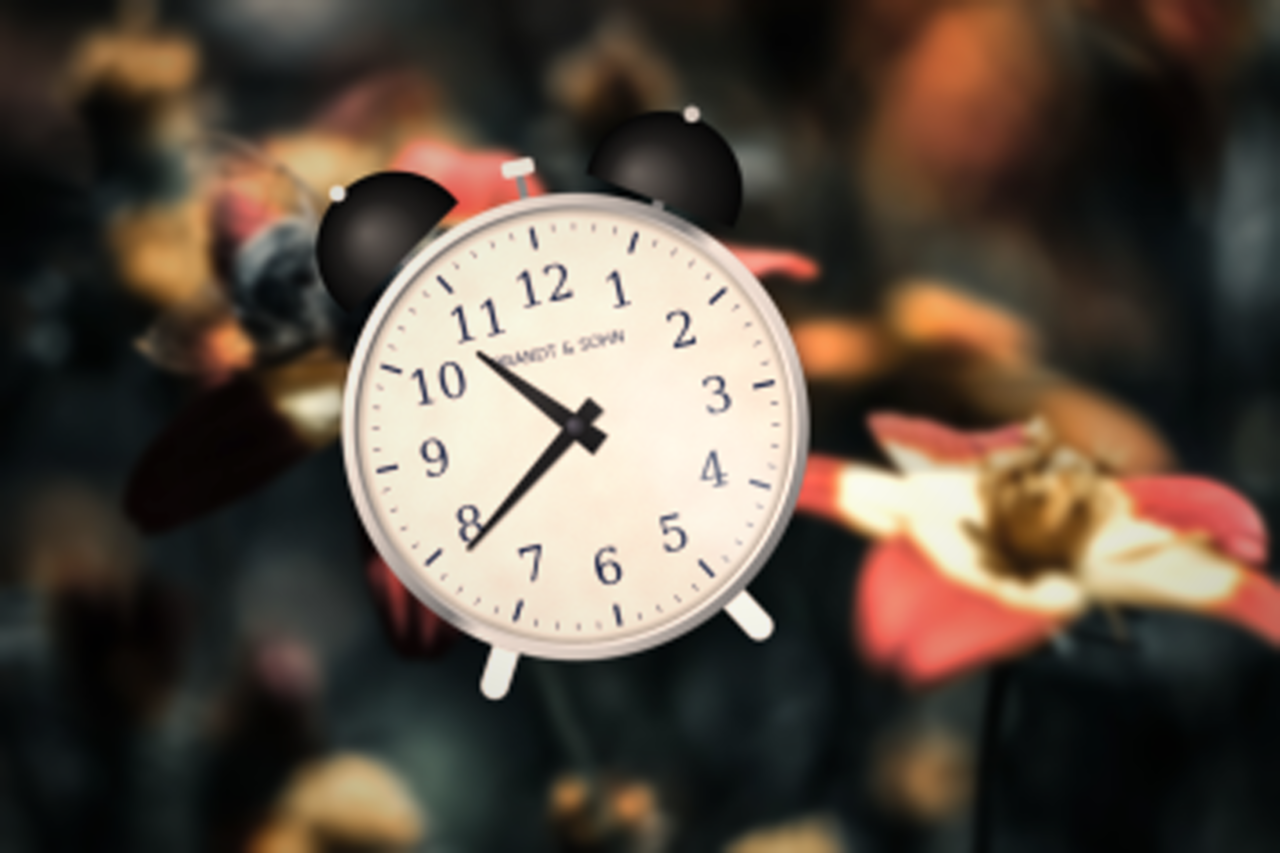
10.39
